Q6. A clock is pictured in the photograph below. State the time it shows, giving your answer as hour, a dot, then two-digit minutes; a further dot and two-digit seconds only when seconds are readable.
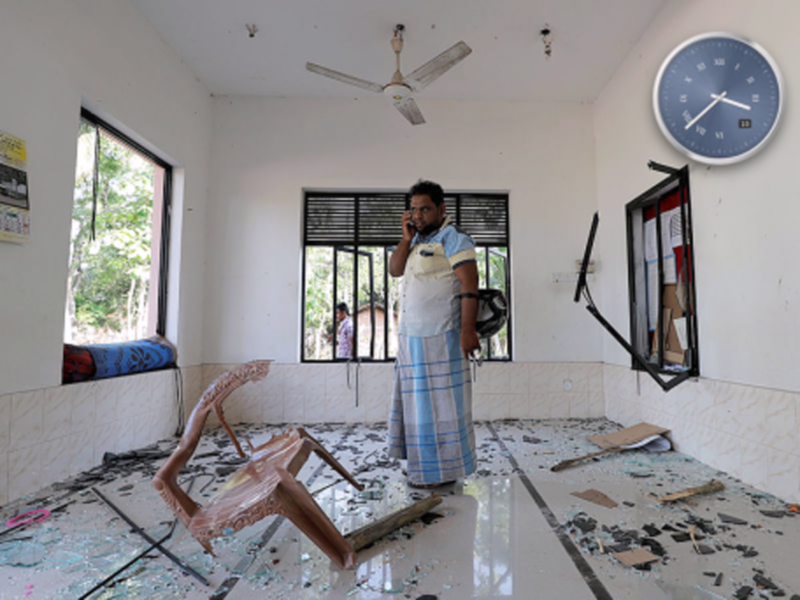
3.38
